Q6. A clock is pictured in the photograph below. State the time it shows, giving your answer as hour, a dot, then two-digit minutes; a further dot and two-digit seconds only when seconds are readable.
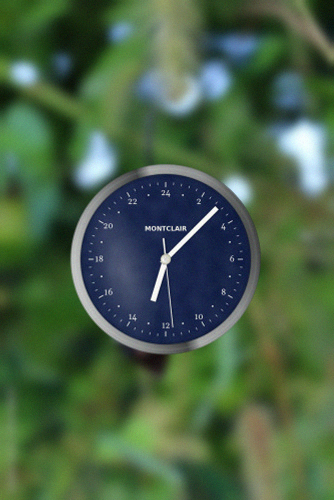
13.07.29
